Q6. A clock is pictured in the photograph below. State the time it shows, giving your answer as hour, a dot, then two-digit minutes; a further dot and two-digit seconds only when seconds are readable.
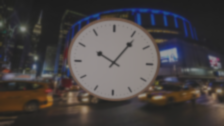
10.06
